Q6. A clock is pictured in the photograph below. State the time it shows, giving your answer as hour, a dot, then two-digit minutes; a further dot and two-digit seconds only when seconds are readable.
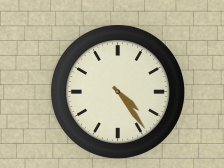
4.24
